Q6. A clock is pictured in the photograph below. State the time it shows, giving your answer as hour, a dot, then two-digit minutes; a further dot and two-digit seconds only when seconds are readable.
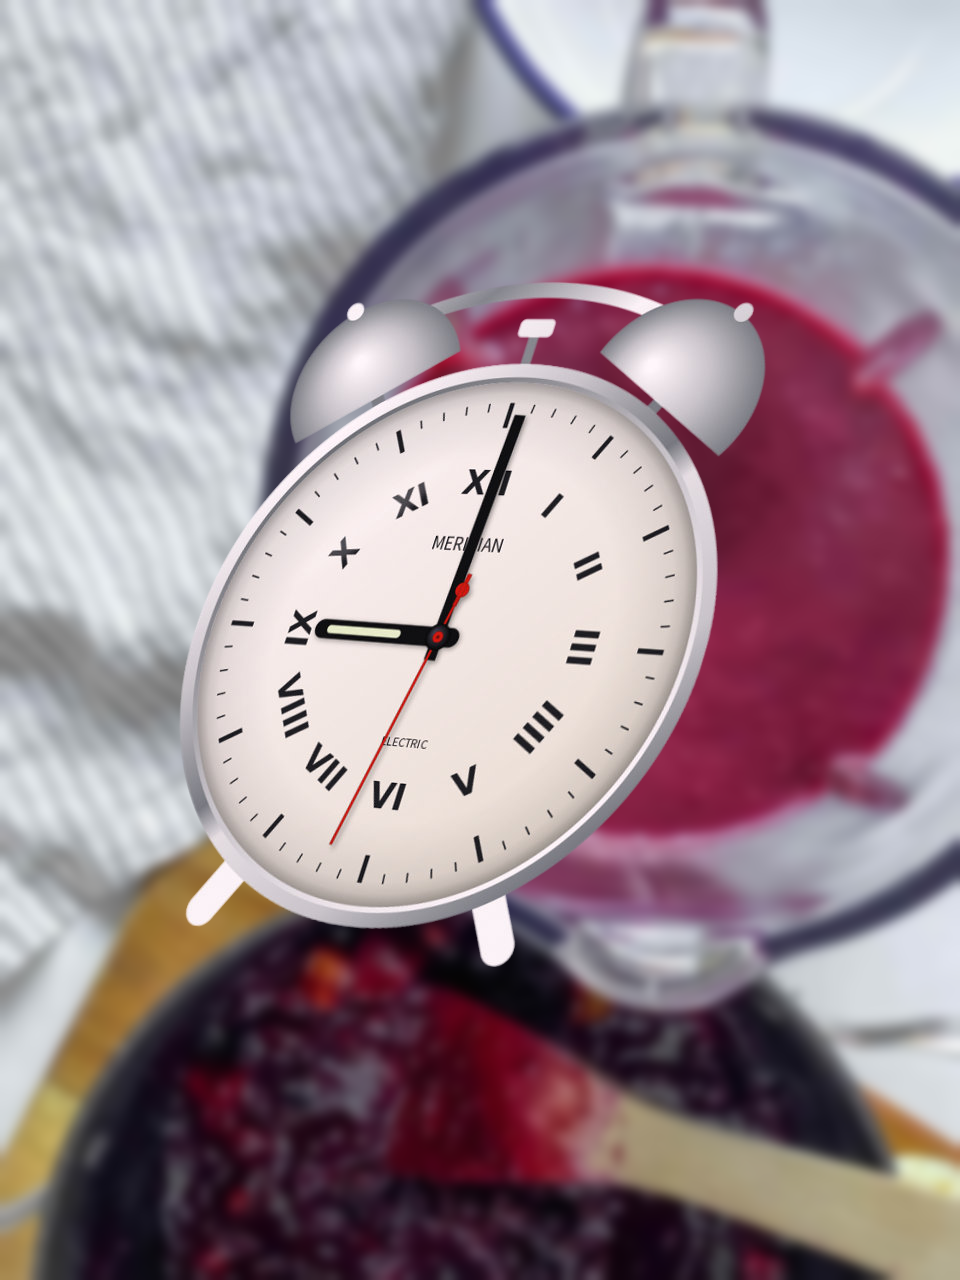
9.00.32
